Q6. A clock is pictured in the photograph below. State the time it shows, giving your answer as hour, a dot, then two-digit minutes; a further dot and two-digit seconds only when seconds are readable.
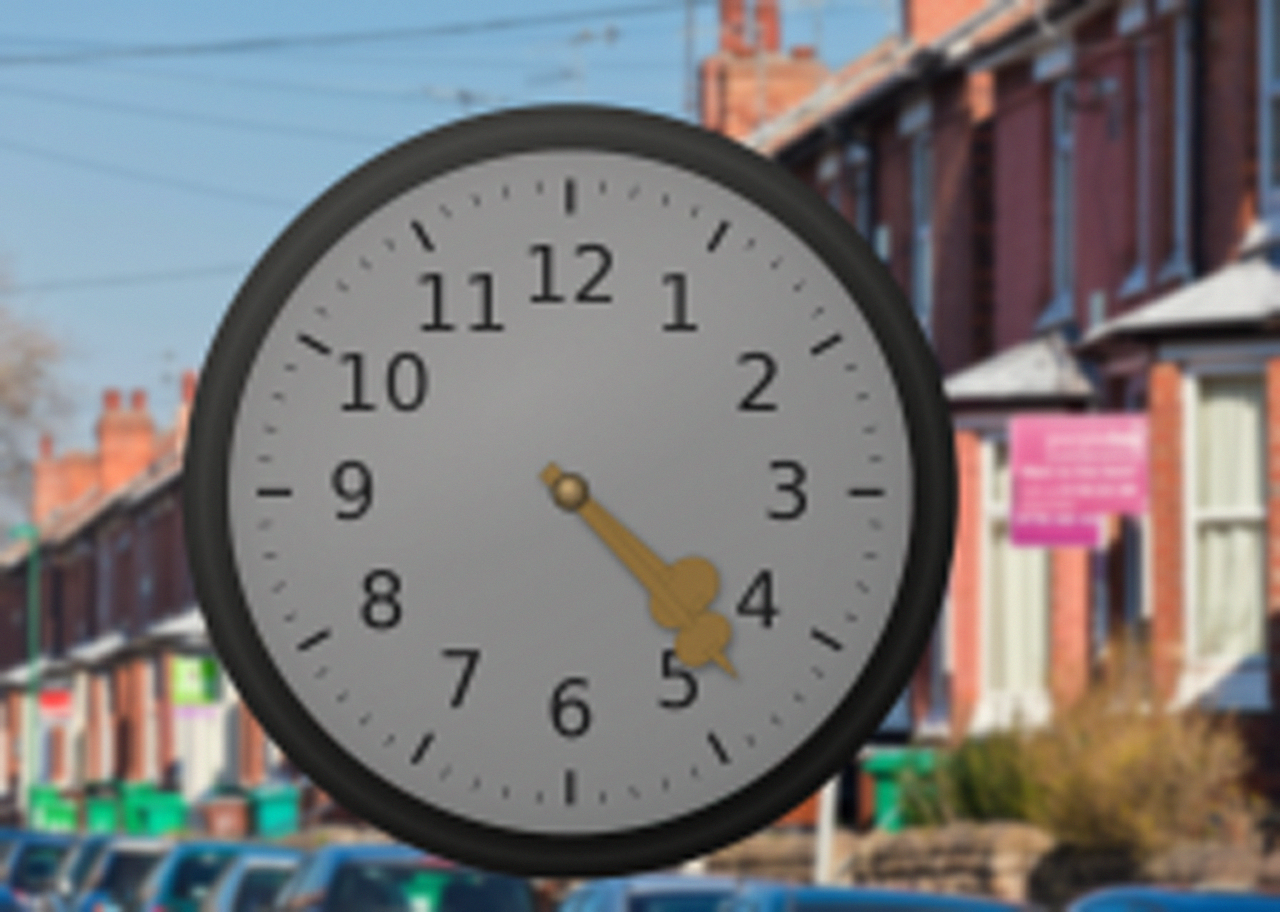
4.23
